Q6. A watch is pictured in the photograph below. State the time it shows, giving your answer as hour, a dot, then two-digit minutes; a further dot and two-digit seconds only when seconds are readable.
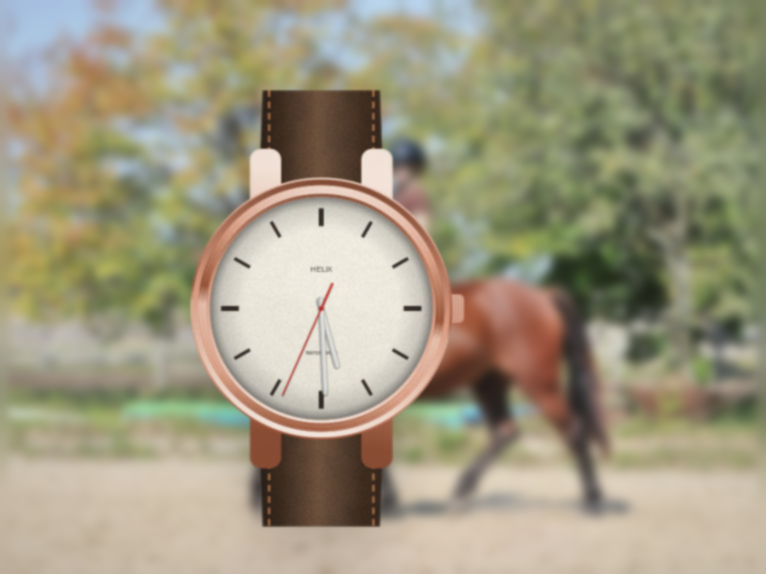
5.29.34
